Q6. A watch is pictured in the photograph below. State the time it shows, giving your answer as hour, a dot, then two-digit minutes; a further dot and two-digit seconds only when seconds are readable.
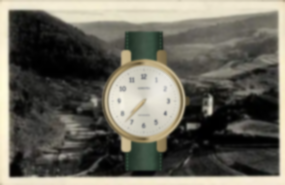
7.37
